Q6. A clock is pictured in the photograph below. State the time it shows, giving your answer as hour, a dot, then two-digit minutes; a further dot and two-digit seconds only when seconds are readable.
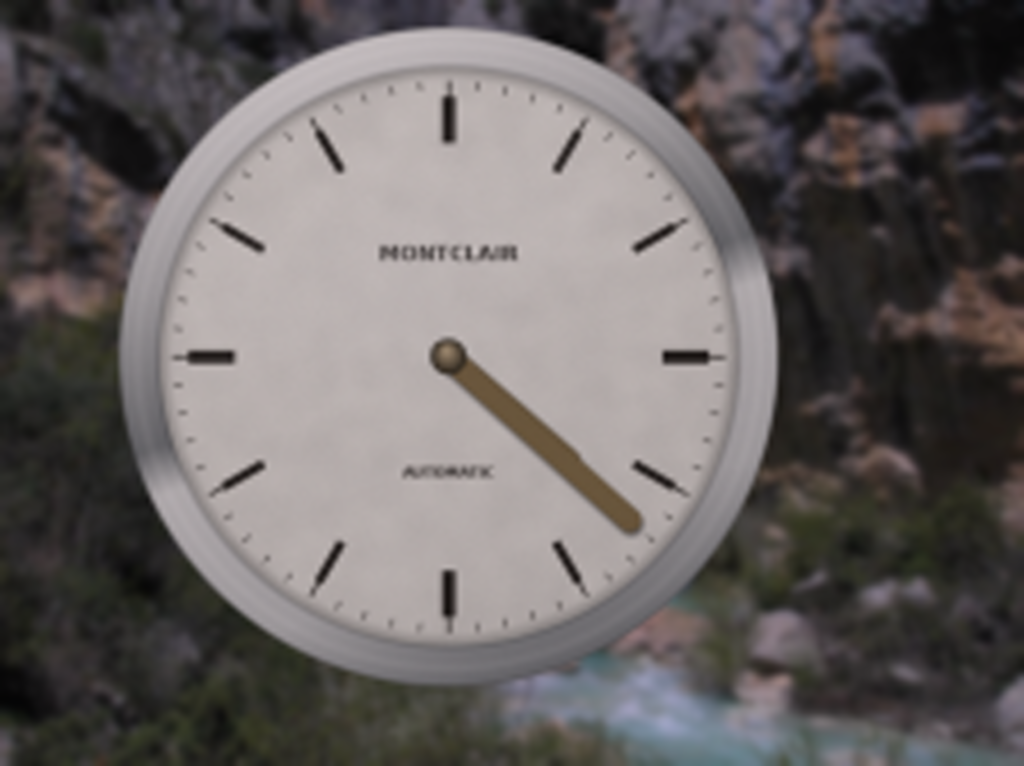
4.22
